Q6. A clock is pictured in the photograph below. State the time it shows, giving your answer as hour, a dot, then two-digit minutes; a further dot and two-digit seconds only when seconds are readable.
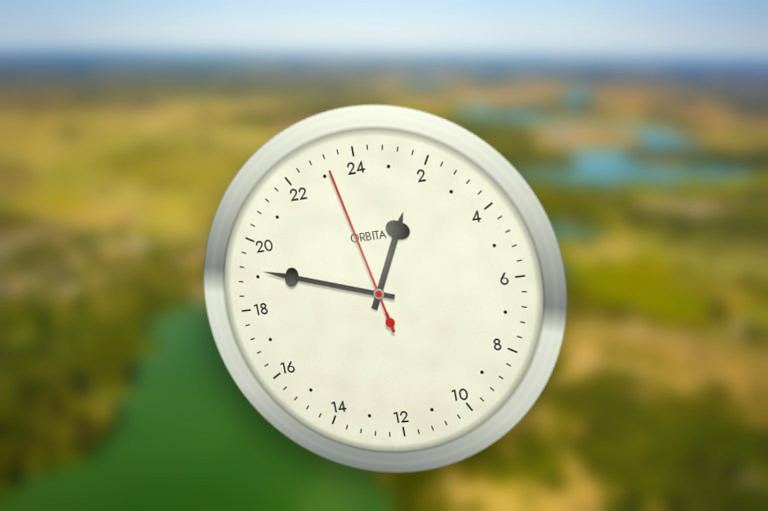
1.47.58
